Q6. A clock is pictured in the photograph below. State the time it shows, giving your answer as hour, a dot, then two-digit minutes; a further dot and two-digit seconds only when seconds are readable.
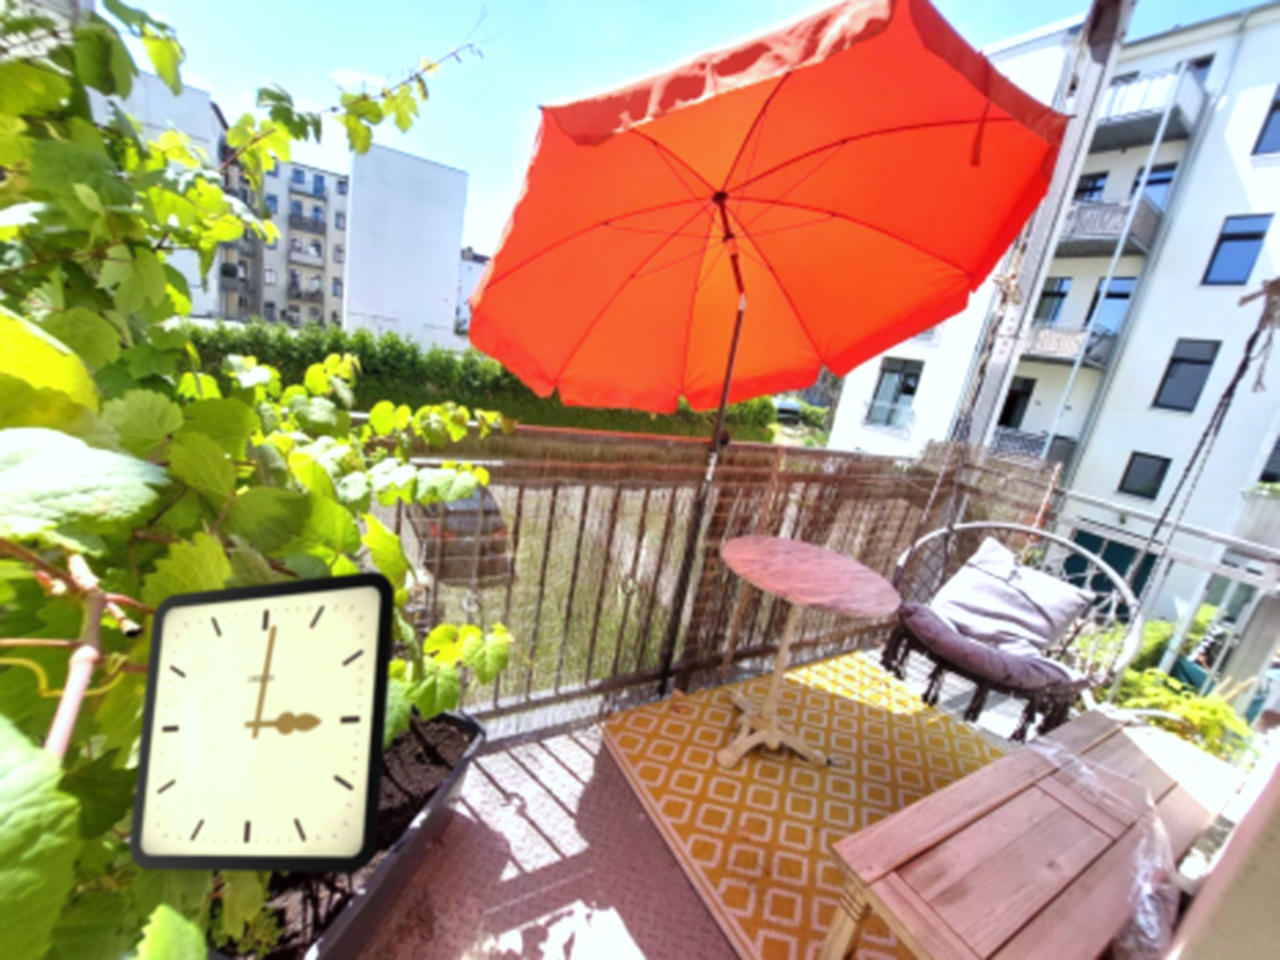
3.01
